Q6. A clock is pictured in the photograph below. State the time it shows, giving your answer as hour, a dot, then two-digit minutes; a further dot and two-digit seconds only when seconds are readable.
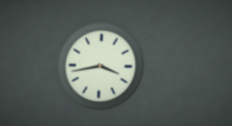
3.43
